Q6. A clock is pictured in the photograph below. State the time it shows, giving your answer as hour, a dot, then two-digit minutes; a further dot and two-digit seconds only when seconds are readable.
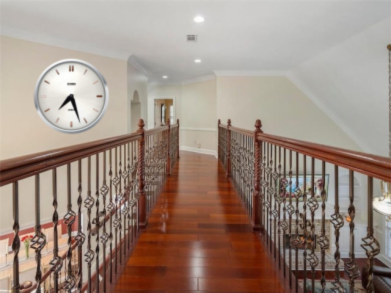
7.27
